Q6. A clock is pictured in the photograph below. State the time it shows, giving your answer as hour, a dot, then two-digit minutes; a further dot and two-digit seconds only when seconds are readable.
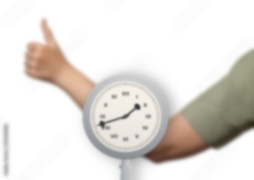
1.42
